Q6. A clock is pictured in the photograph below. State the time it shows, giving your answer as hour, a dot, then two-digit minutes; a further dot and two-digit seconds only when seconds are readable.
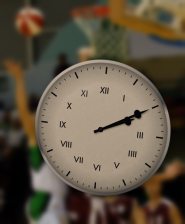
2.10
